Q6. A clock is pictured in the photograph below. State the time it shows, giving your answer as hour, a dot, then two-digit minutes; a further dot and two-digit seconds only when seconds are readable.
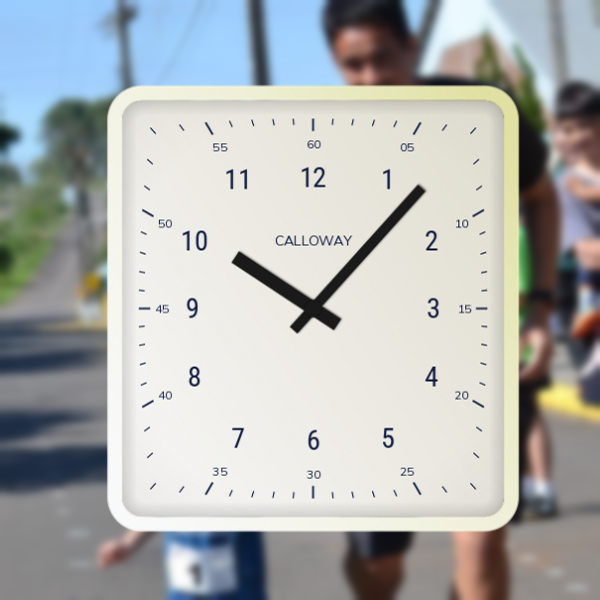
10.07
